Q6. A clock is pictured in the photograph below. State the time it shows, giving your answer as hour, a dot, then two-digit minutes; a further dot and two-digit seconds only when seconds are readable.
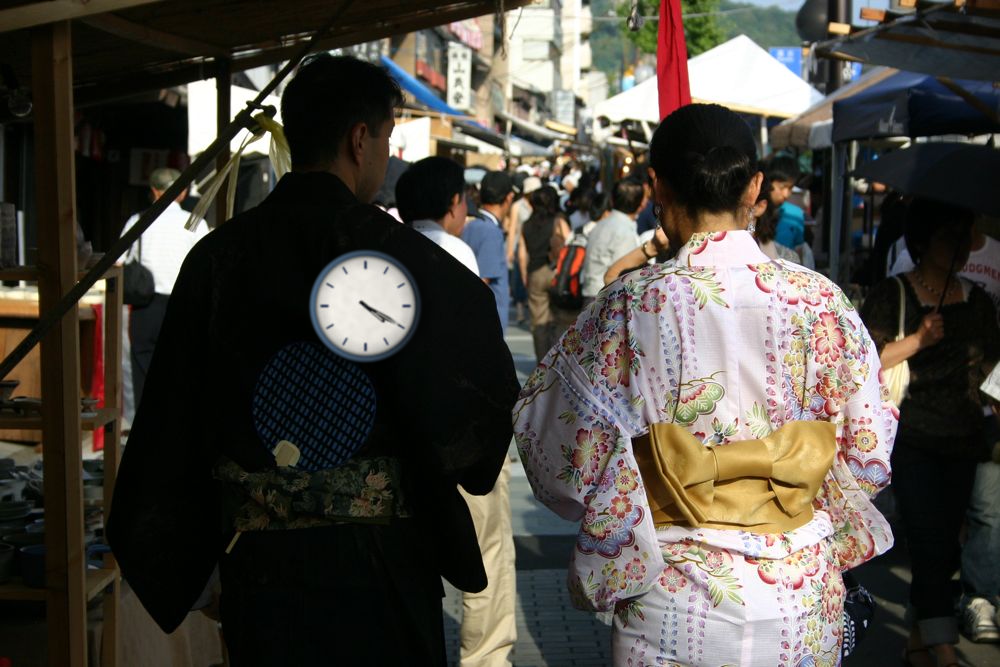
4.20
